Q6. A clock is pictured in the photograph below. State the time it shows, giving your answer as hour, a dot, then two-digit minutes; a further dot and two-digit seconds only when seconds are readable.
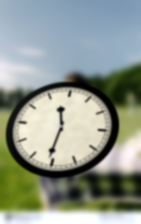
11.31
